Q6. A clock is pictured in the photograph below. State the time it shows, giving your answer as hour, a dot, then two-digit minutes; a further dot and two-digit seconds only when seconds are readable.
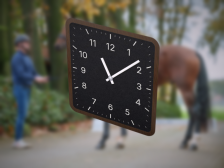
11.08
